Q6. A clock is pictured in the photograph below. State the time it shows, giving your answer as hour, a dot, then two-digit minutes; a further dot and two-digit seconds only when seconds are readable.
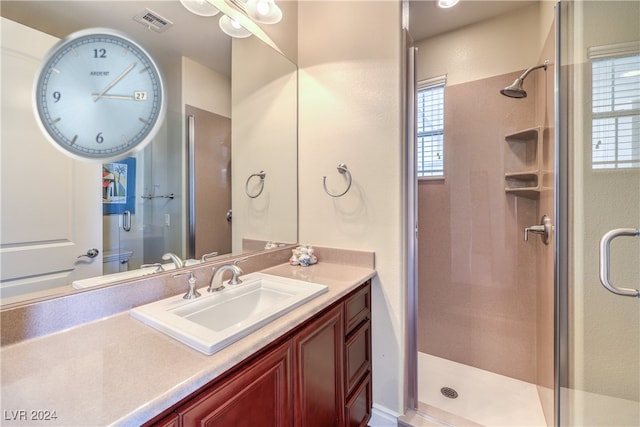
3.08
